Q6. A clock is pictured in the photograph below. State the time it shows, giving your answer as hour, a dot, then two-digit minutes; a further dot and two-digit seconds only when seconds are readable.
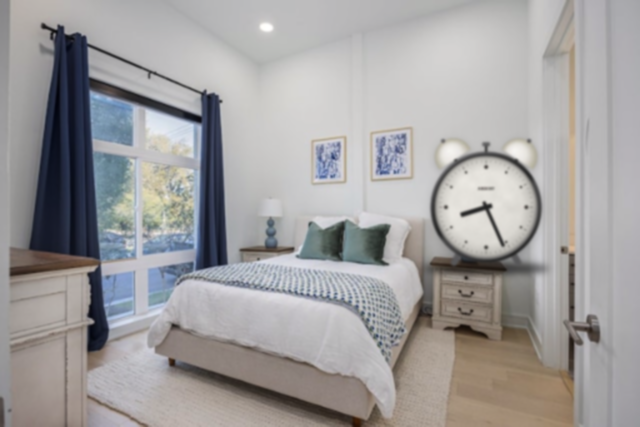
8.26
